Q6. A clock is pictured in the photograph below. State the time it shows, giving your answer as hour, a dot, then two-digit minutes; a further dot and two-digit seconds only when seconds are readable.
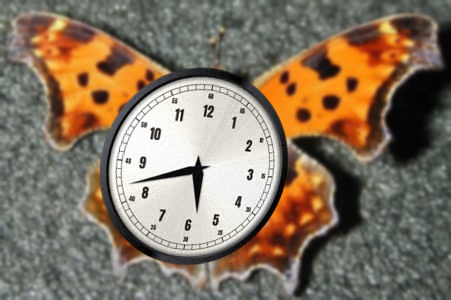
5.42
